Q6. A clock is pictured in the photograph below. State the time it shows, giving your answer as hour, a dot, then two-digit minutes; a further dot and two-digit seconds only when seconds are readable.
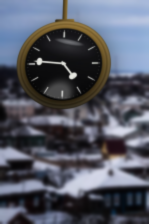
4.46
